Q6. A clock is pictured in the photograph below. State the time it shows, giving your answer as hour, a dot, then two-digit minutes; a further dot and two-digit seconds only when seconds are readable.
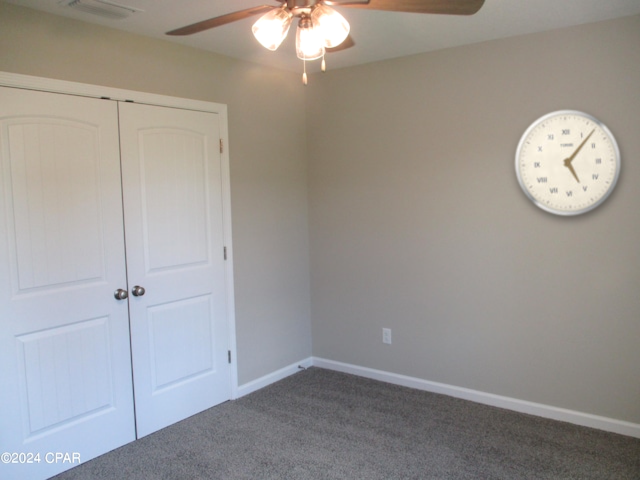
5.07
